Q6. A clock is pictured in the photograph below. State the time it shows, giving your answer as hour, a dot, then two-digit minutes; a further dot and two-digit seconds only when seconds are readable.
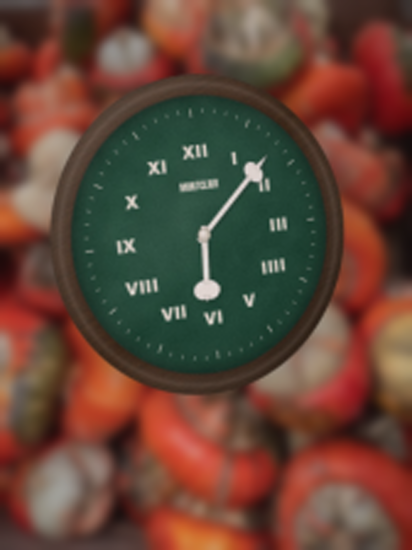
6.08
